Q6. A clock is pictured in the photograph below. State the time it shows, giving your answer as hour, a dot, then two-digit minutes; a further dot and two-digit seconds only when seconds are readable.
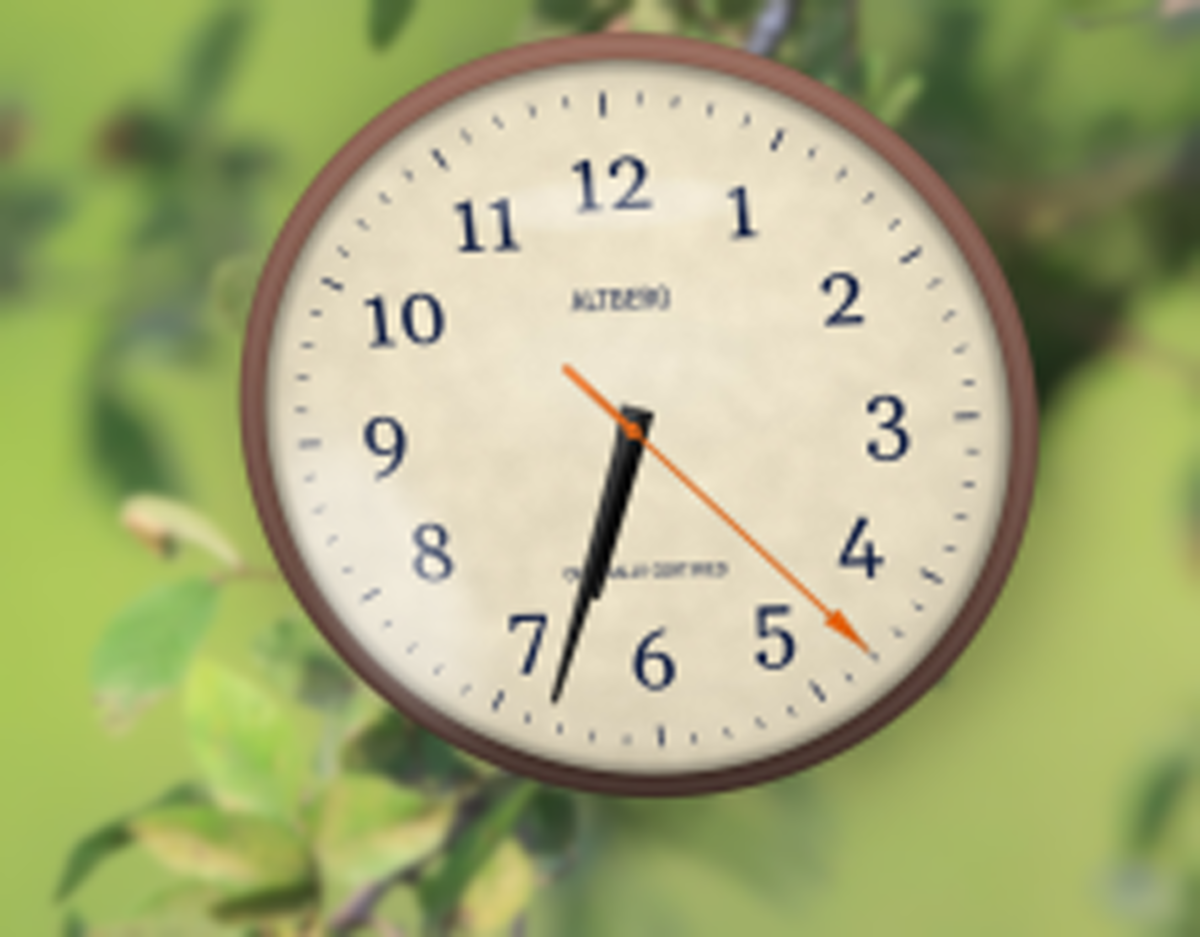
6.33.23
